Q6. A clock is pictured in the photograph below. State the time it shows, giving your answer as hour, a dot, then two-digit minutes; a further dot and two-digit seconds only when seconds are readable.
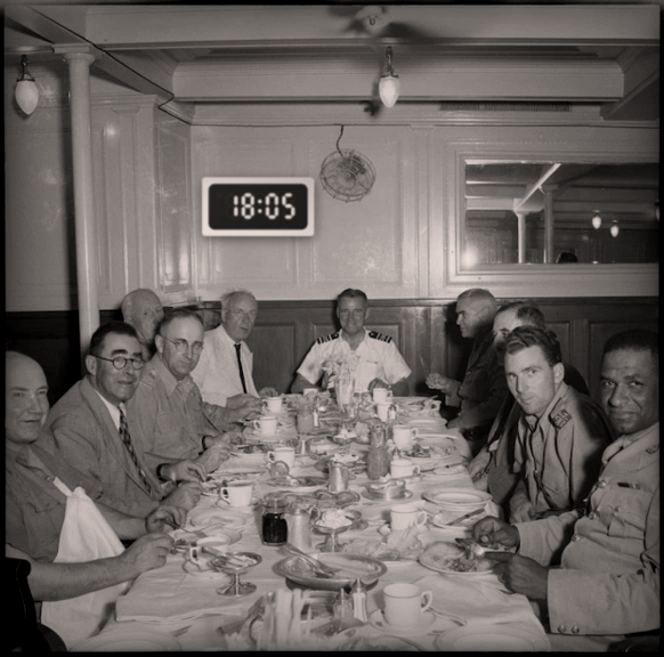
18.05
